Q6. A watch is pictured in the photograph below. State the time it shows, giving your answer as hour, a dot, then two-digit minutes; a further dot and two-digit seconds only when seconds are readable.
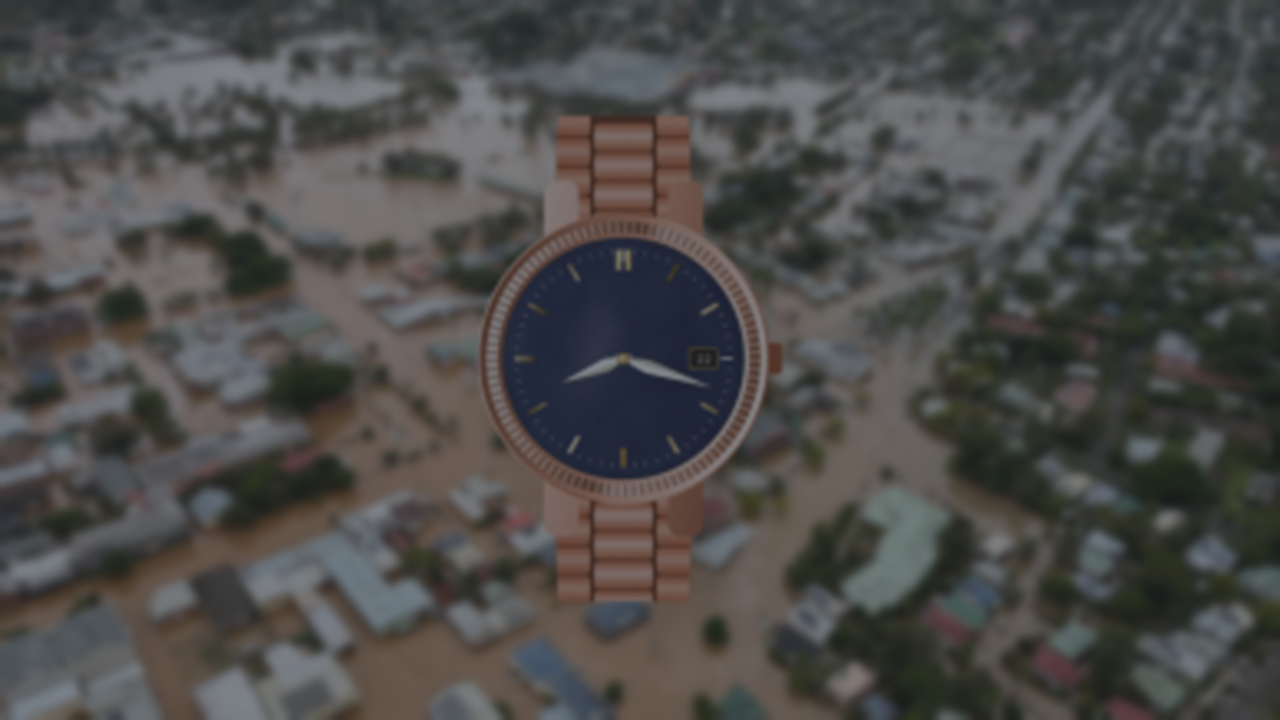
8.18
